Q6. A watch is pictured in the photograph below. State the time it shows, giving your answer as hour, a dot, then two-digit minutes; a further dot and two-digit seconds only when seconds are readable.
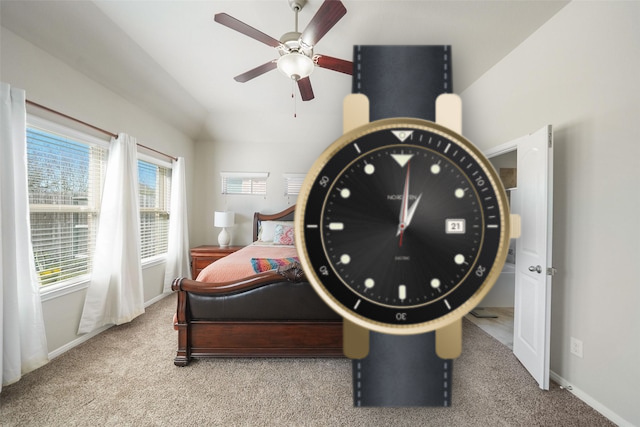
1.01.01
